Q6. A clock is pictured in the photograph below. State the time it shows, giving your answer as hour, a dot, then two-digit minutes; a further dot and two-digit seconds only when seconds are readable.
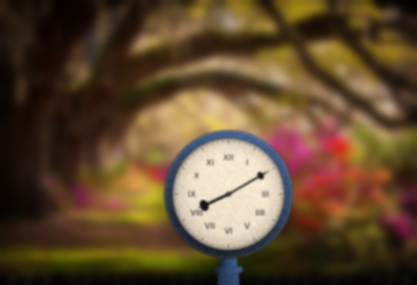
8.10
